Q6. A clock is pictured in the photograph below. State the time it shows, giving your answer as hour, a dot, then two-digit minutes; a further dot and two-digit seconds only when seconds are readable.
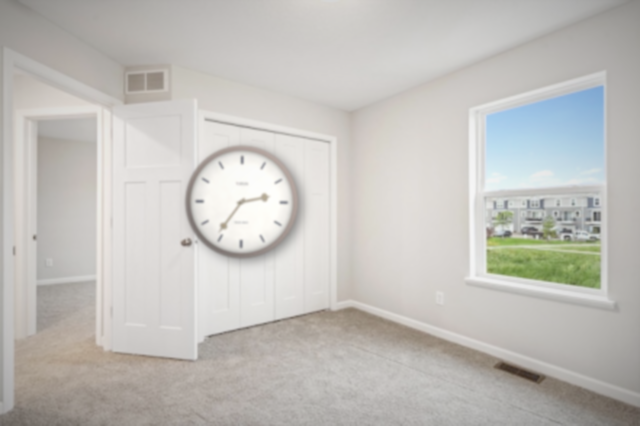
2.36
